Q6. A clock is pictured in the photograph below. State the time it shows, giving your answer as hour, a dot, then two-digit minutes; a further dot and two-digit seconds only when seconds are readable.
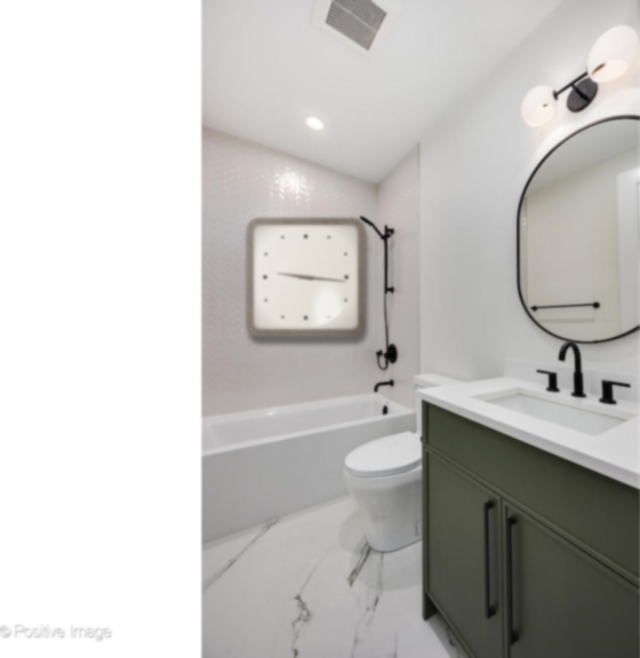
9.16
